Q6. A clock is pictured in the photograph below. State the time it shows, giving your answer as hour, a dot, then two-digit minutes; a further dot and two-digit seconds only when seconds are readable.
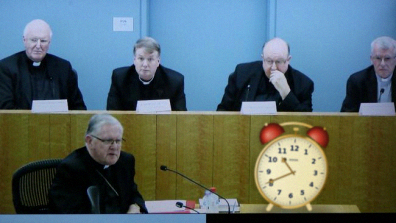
10.41
